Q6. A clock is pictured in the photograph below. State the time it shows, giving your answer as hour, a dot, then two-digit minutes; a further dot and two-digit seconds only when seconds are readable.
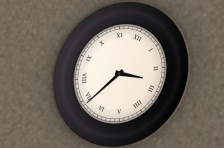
2.34
